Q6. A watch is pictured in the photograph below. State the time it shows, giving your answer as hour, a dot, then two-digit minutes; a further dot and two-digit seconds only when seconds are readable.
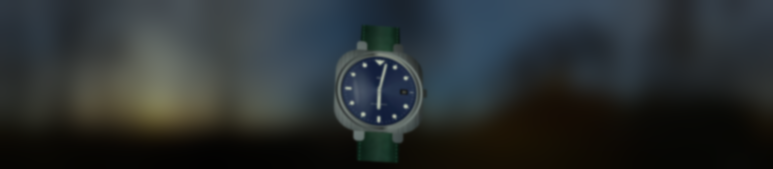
6.02
